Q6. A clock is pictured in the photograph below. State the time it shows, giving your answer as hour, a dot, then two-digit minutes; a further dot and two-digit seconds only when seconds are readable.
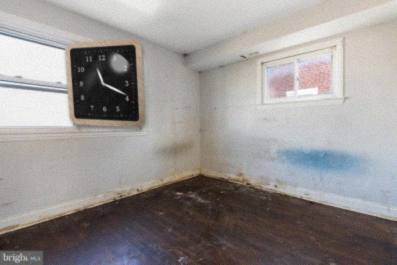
11.19
